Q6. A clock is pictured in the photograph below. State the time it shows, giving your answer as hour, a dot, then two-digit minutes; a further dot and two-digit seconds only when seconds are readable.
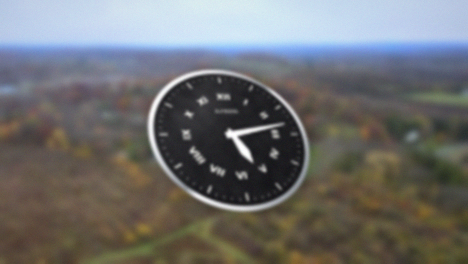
5.13
